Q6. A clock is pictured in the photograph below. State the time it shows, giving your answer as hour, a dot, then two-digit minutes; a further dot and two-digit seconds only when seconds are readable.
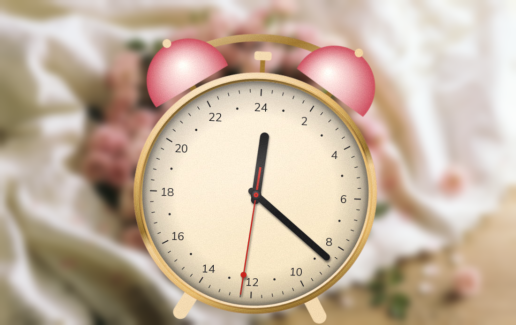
0.21.31
